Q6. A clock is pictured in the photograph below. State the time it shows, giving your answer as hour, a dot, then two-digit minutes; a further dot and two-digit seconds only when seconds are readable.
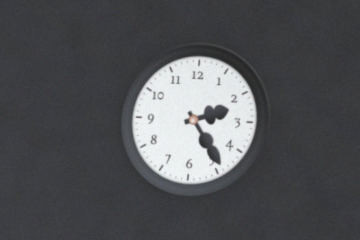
2.24
